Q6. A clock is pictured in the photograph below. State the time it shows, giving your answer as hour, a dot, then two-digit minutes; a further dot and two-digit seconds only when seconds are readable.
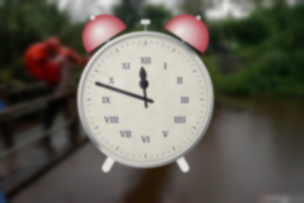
11.48
